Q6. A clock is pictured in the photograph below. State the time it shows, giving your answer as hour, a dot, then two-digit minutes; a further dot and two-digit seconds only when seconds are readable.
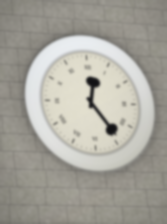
12.24
